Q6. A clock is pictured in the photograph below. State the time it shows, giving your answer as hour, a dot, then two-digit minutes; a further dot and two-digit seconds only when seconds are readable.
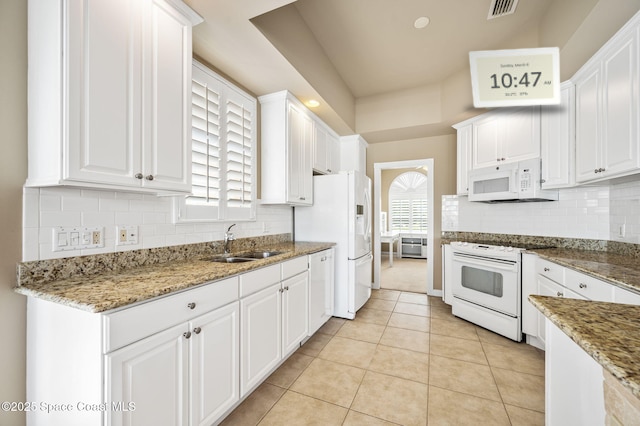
10.47
